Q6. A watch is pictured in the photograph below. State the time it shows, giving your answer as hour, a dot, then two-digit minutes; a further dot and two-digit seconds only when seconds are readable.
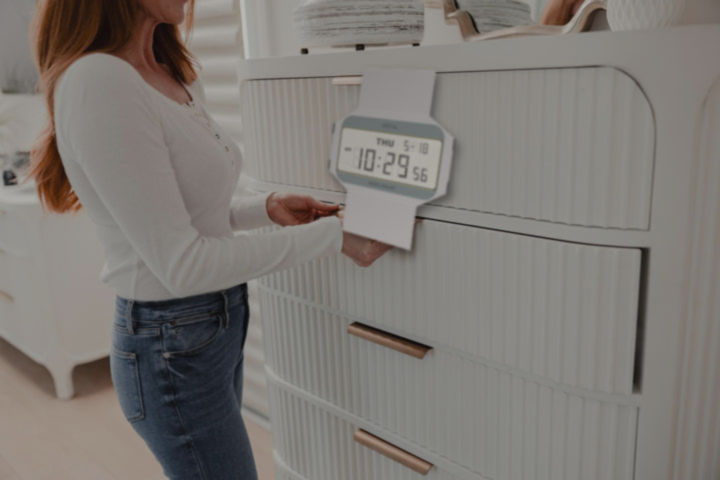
10.29.56
